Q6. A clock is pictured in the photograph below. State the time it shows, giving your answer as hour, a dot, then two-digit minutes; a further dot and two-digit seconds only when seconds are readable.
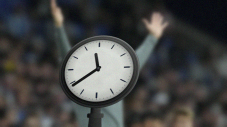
11.39
